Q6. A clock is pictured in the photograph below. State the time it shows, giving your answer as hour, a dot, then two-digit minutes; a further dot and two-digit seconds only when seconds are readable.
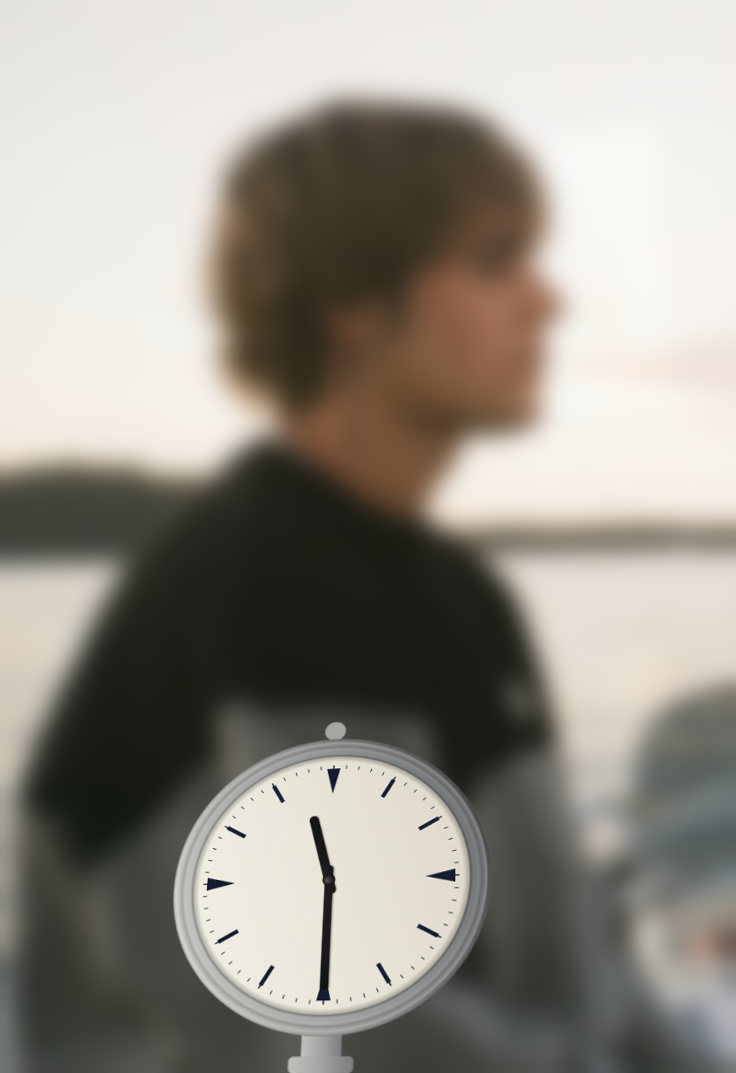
11.30
